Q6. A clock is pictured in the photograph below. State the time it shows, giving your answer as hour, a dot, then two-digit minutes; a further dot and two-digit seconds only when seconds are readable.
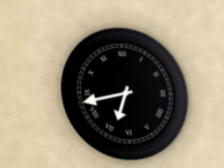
6.43
